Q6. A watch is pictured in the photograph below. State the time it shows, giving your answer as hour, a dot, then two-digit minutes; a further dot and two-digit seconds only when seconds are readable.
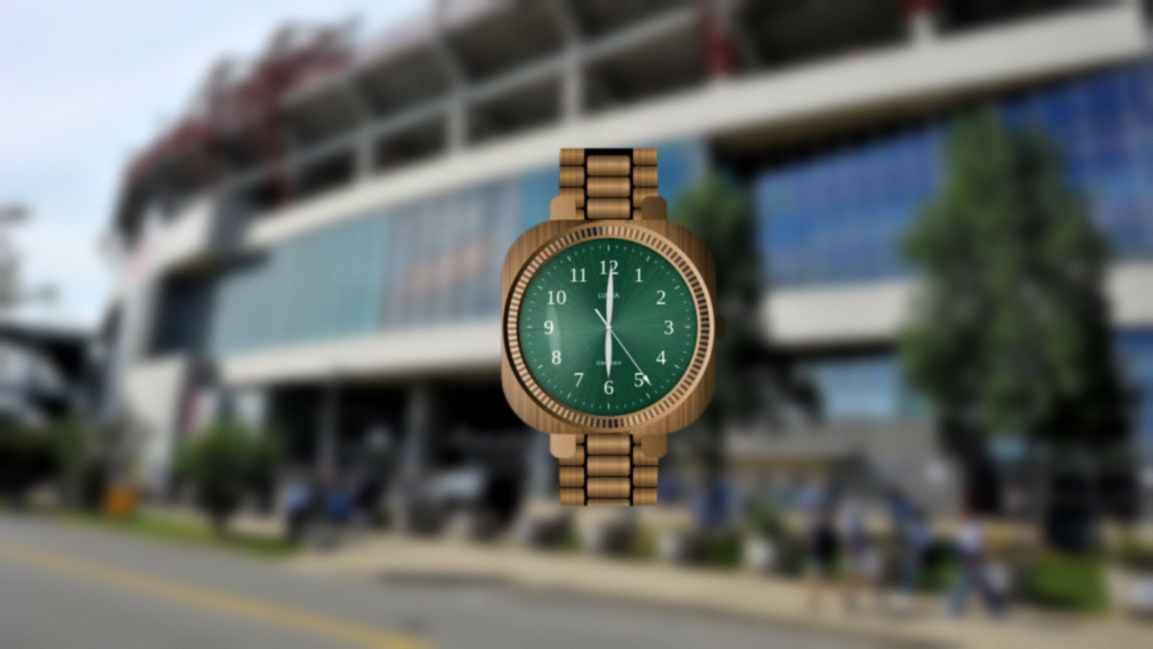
6.00.24
